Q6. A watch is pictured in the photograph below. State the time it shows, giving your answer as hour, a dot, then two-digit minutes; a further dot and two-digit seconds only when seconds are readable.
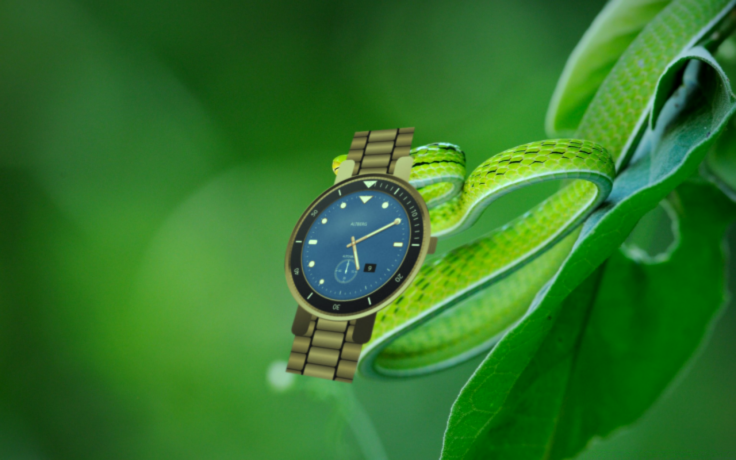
5.10
